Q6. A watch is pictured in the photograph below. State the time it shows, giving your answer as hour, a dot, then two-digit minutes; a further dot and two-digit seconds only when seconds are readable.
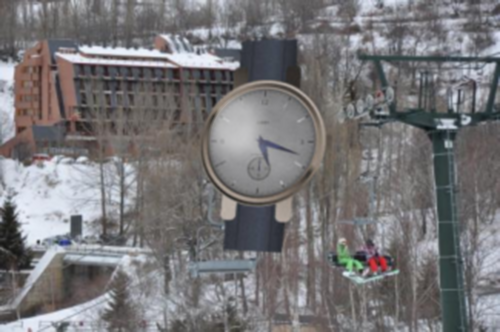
5.18
